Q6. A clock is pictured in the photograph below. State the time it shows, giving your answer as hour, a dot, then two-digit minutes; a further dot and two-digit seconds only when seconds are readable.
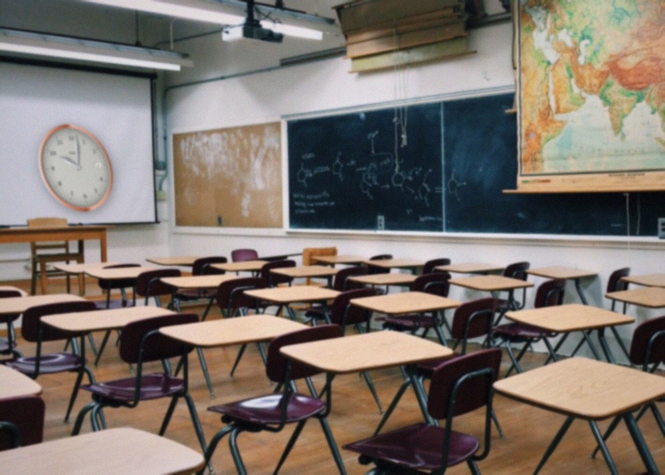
10.02
